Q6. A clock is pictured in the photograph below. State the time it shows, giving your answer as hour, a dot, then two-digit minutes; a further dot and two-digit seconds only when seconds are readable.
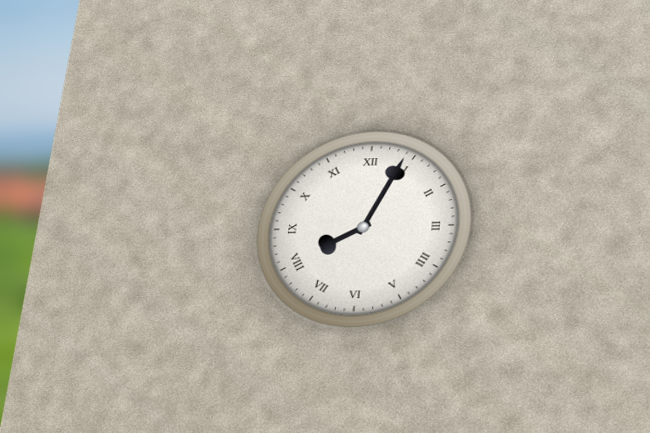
8.04
